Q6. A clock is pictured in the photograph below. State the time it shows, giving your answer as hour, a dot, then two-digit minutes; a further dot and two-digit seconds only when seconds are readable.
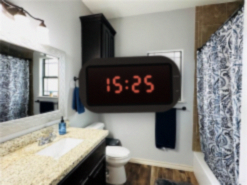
15.25
